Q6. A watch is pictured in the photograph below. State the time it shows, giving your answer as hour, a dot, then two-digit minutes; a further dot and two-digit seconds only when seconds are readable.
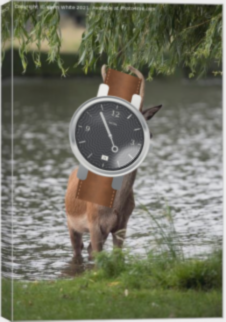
4.54
